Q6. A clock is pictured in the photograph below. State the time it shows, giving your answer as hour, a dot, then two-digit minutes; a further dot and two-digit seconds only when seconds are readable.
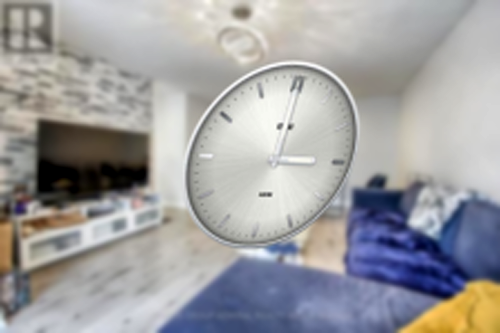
3.00
